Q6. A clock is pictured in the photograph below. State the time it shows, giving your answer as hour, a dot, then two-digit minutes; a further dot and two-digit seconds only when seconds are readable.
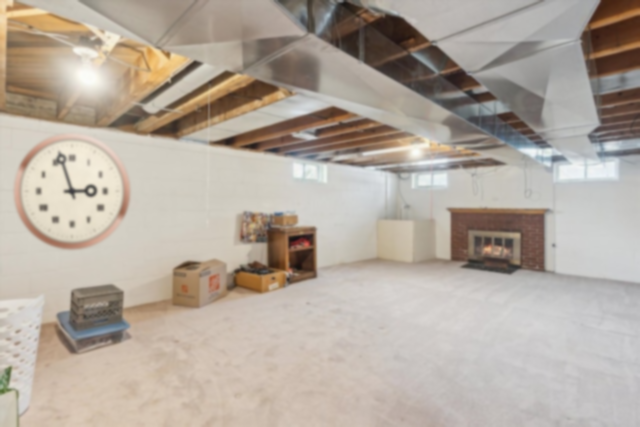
2.57
